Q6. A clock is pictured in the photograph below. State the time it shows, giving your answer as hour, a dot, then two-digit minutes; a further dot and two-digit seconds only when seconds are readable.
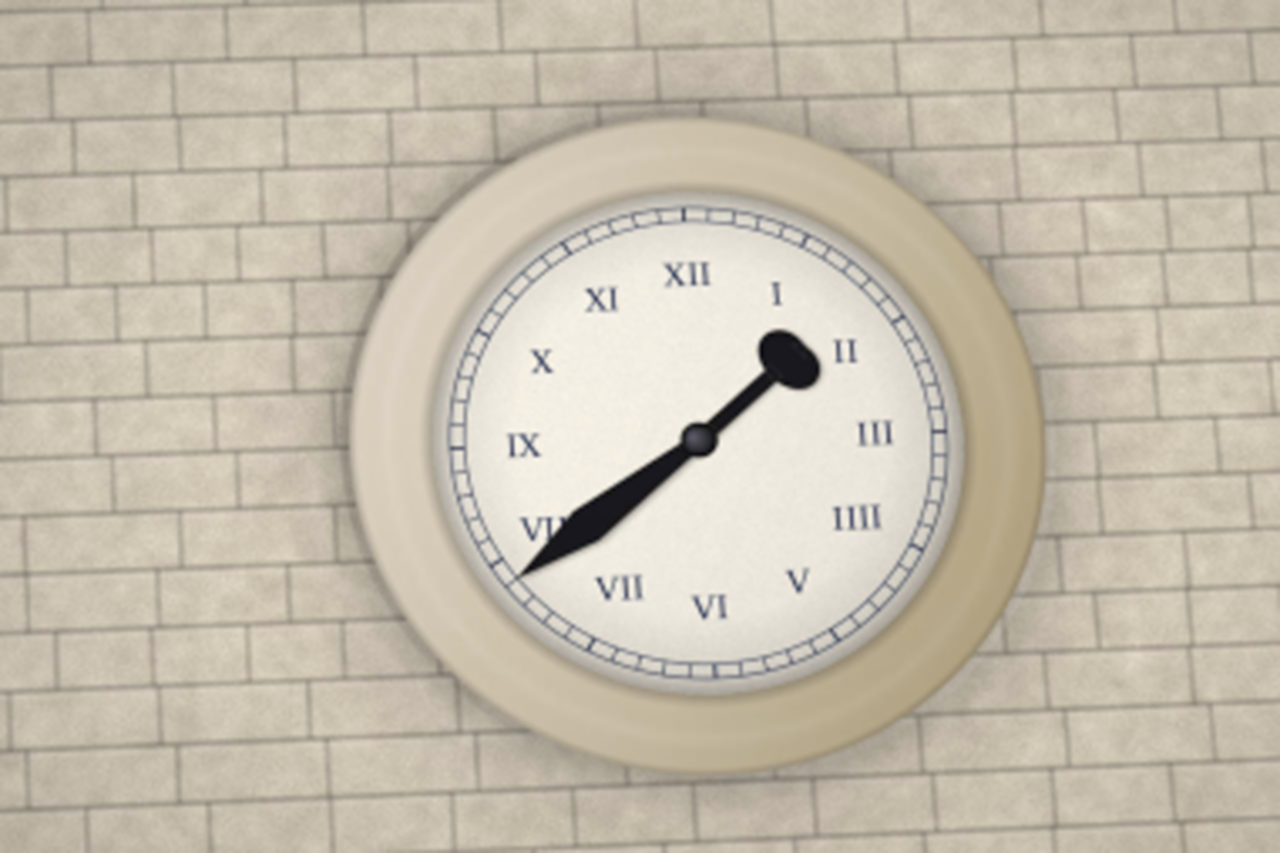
1.39
